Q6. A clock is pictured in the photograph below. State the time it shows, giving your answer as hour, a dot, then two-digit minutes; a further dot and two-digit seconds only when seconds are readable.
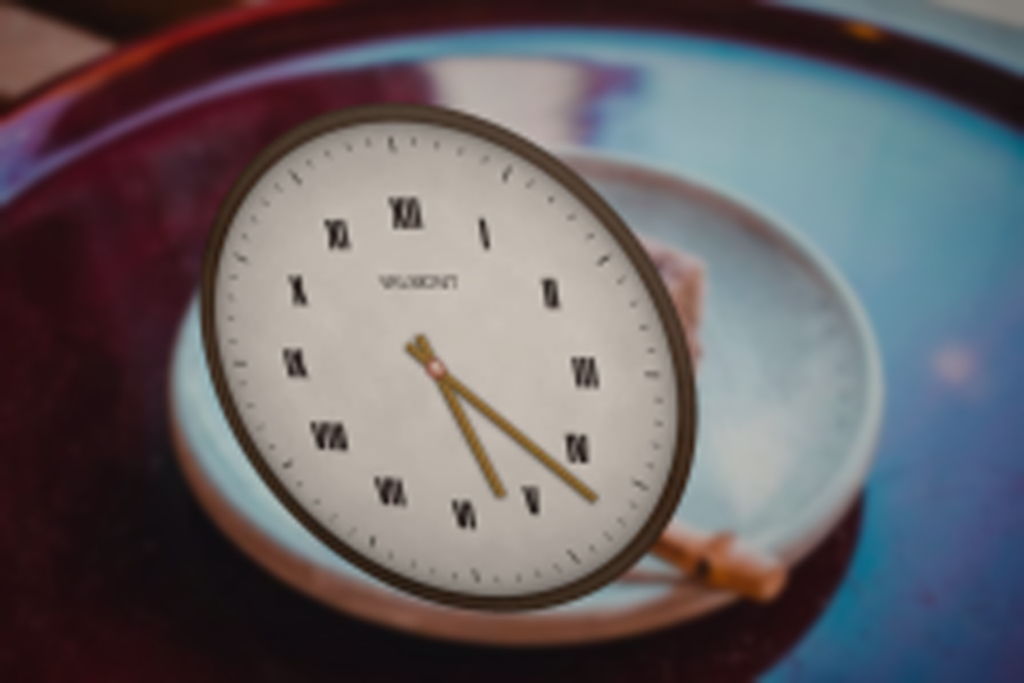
5.22
